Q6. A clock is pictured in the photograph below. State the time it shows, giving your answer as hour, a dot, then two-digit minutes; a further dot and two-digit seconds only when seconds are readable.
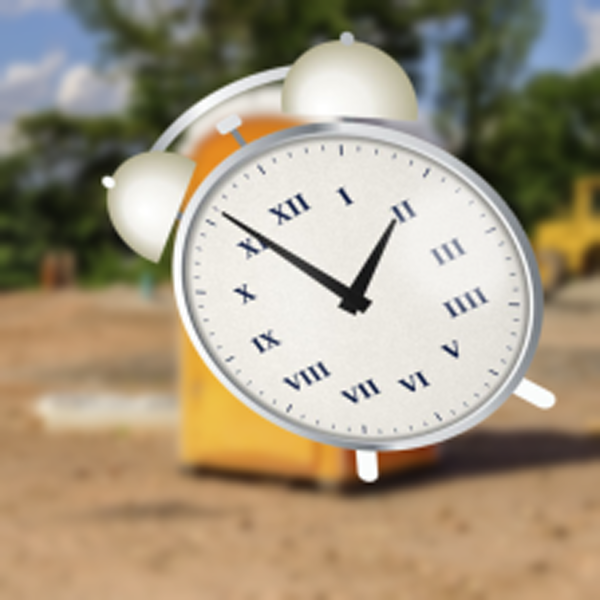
1.56
